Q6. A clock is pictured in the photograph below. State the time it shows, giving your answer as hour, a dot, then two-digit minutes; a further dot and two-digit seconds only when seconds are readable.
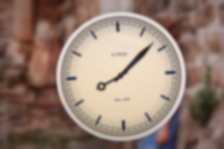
8.08
